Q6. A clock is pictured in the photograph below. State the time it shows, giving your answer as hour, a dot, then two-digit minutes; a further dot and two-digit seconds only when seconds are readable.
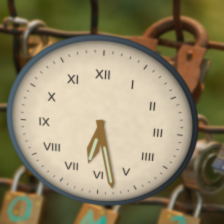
6.28
